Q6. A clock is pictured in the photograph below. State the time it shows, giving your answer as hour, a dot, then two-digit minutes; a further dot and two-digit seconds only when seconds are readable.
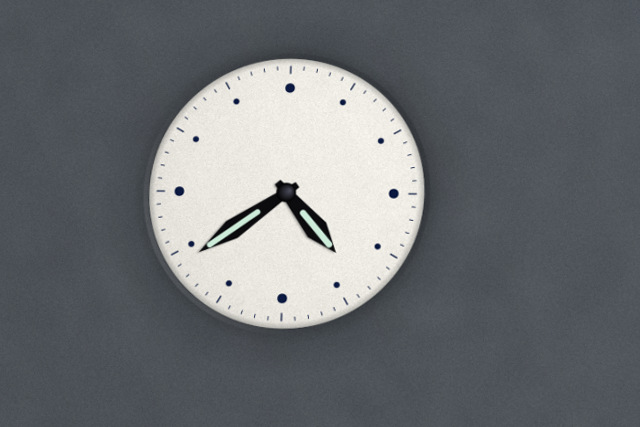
4.39
